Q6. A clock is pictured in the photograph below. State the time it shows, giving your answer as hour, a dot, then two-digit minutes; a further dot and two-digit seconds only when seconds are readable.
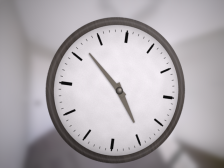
4.52
